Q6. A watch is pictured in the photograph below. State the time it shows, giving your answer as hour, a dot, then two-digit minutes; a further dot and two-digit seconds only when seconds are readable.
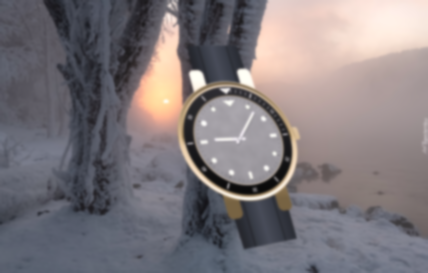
9.07
